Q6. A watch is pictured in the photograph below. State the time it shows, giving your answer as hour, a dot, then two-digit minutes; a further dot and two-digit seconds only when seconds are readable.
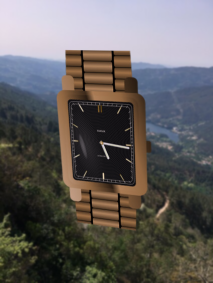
5.16
